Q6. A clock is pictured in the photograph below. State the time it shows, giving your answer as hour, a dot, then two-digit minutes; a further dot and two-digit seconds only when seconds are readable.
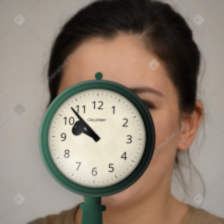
9.53
